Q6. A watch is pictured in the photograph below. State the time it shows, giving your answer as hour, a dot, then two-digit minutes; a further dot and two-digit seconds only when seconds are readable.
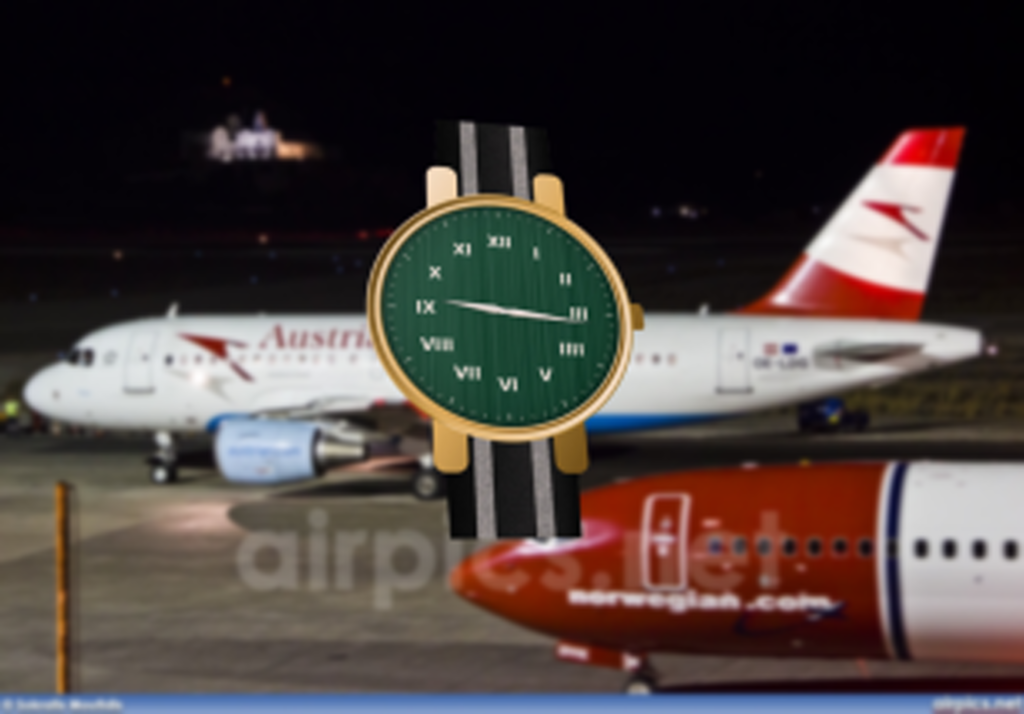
9.16
